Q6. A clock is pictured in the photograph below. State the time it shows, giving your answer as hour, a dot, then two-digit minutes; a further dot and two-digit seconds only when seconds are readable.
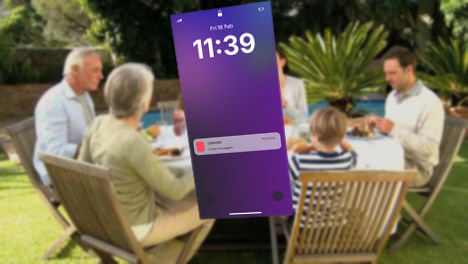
11.39
